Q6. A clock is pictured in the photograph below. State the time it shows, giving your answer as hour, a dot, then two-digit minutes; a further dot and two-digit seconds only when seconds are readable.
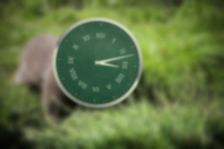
3.12
